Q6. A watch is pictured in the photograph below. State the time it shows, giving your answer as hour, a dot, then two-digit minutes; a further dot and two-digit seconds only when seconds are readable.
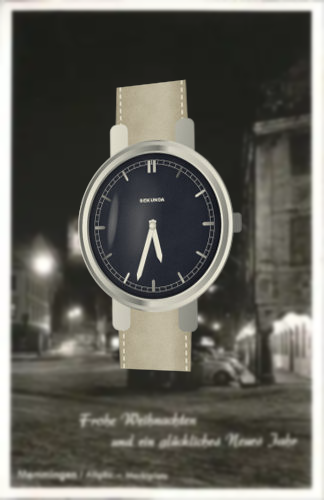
5.33
